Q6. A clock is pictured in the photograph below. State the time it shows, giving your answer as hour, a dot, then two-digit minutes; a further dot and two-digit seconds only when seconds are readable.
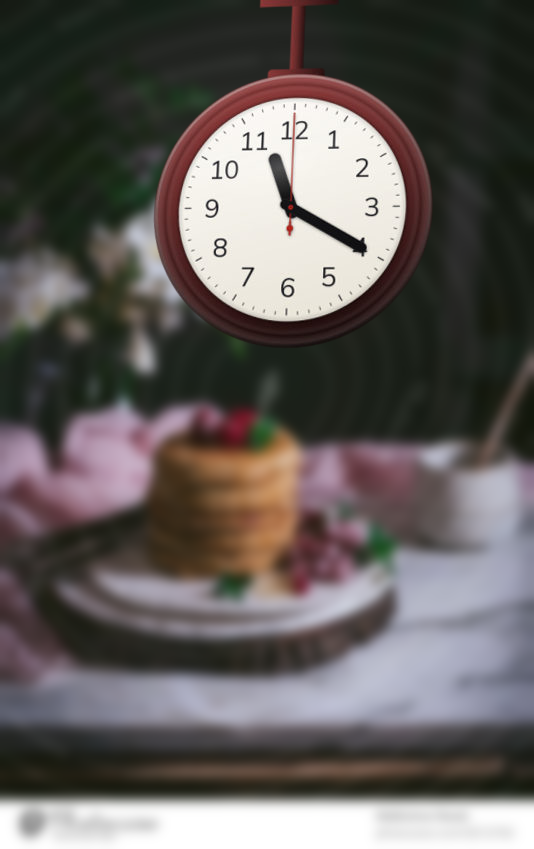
11.20.00
